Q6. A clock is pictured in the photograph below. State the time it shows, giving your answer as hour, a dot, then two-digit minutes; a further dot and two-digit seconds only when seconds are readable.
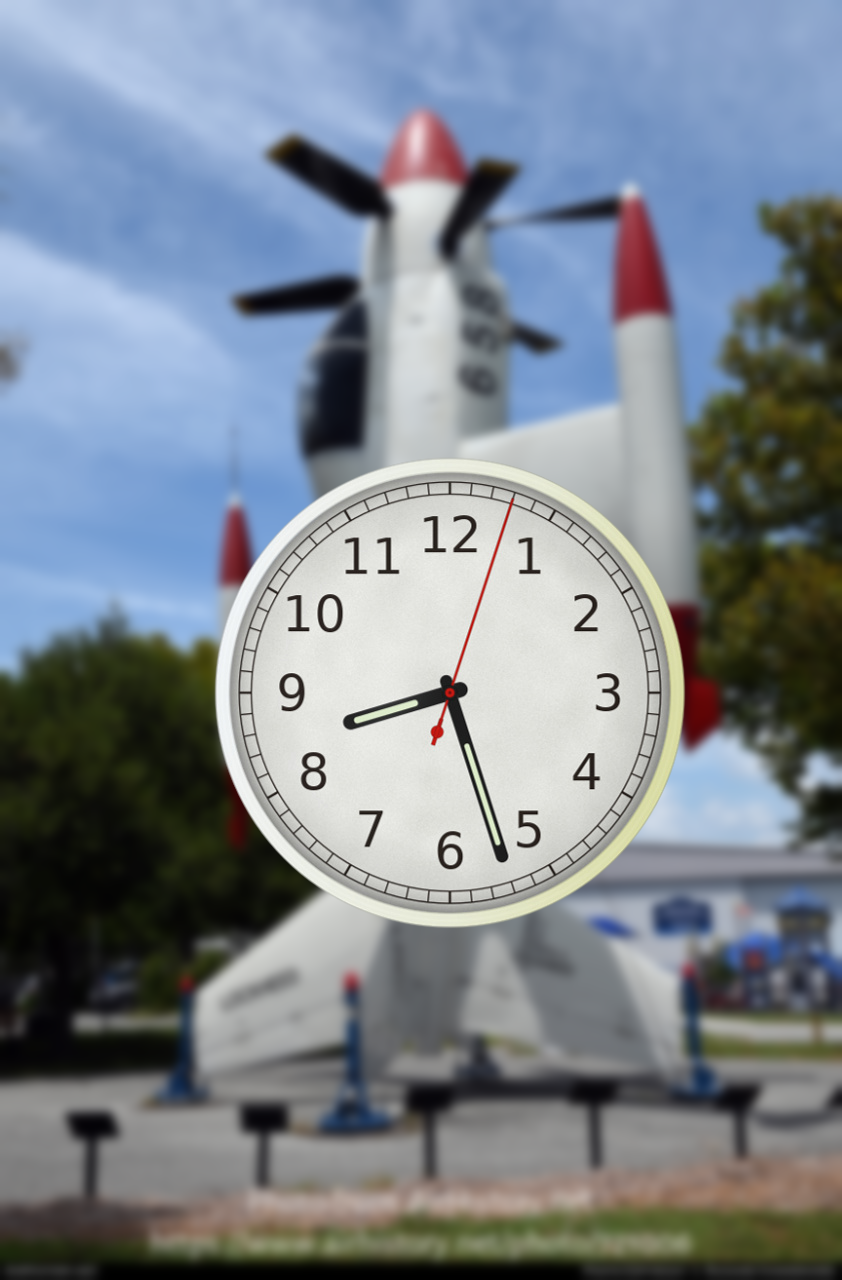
8.27.03
